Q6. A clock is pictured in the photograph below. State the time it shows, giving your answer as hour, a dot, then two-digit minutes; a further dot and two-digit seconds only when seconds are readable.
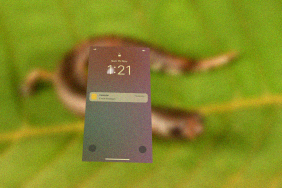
1.21
